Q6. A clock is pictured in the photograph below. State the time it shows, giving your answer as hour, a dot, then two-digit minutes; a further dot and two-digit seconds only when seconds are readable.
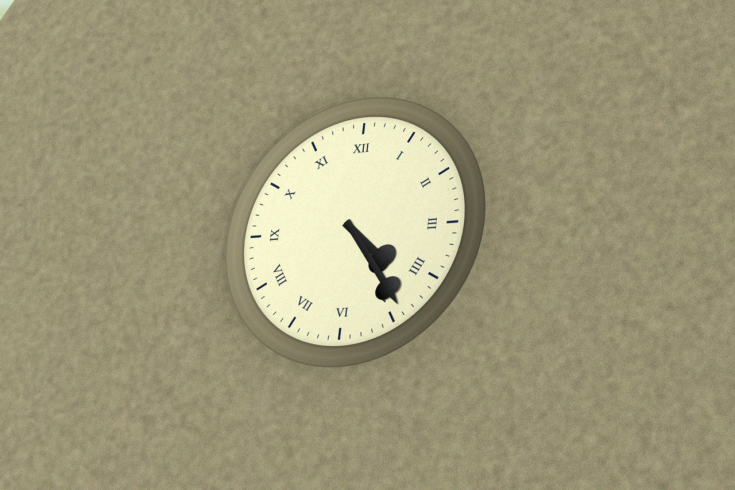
4.24
